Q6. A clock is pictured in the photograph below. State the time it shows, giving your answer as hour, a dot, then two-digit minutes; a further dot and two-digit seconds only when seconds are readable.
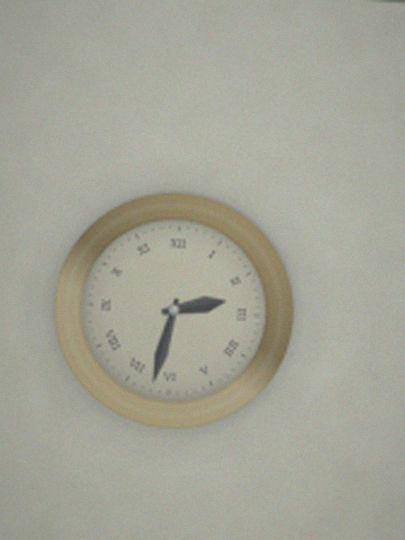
2.32
